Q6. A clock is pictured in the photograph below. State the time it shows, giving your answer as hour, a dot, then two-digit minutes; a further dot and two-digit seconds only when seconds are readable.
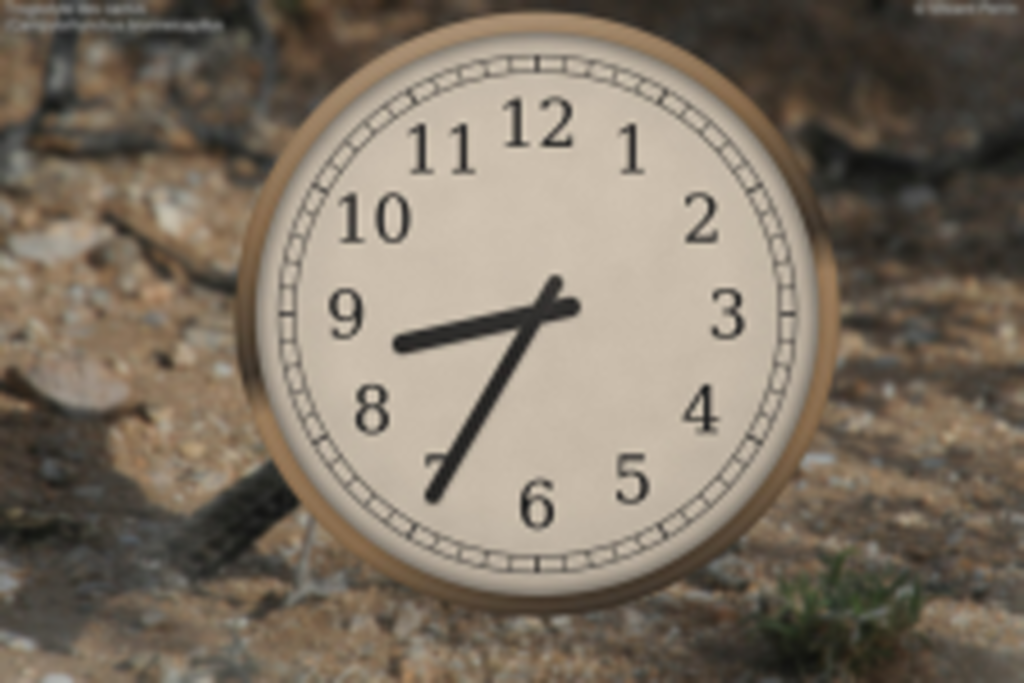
8.35
